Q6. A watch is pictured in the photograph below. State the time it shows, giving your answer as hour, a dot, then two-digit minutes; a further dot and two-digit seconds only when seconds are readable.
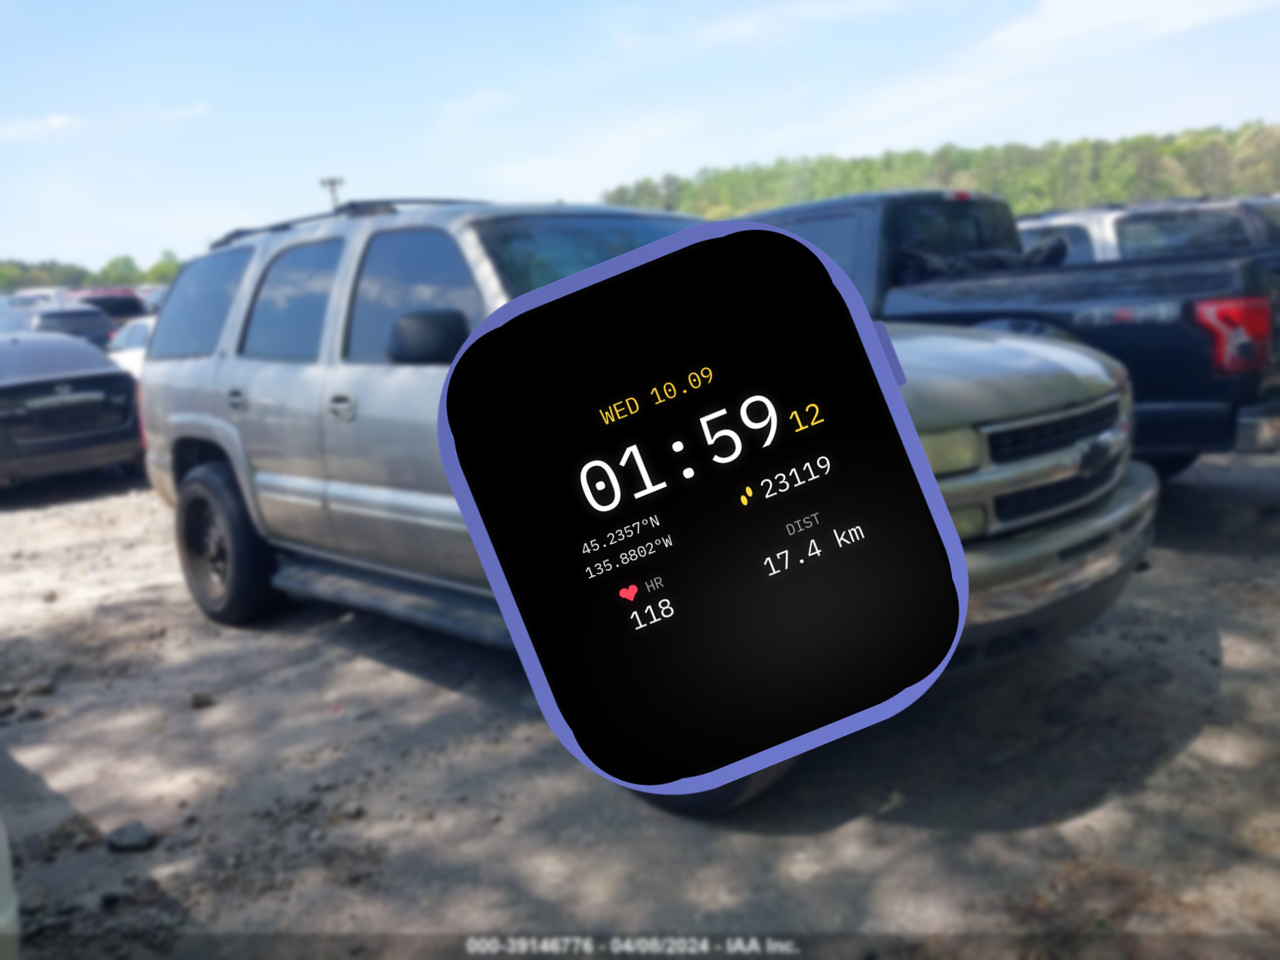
1.59.12
